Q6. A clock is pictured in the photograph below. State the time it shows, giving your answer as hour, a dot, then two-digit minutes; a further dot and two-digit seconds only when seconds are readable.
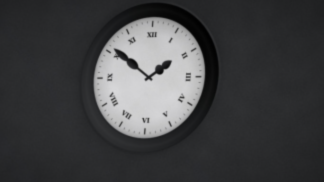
1.51
